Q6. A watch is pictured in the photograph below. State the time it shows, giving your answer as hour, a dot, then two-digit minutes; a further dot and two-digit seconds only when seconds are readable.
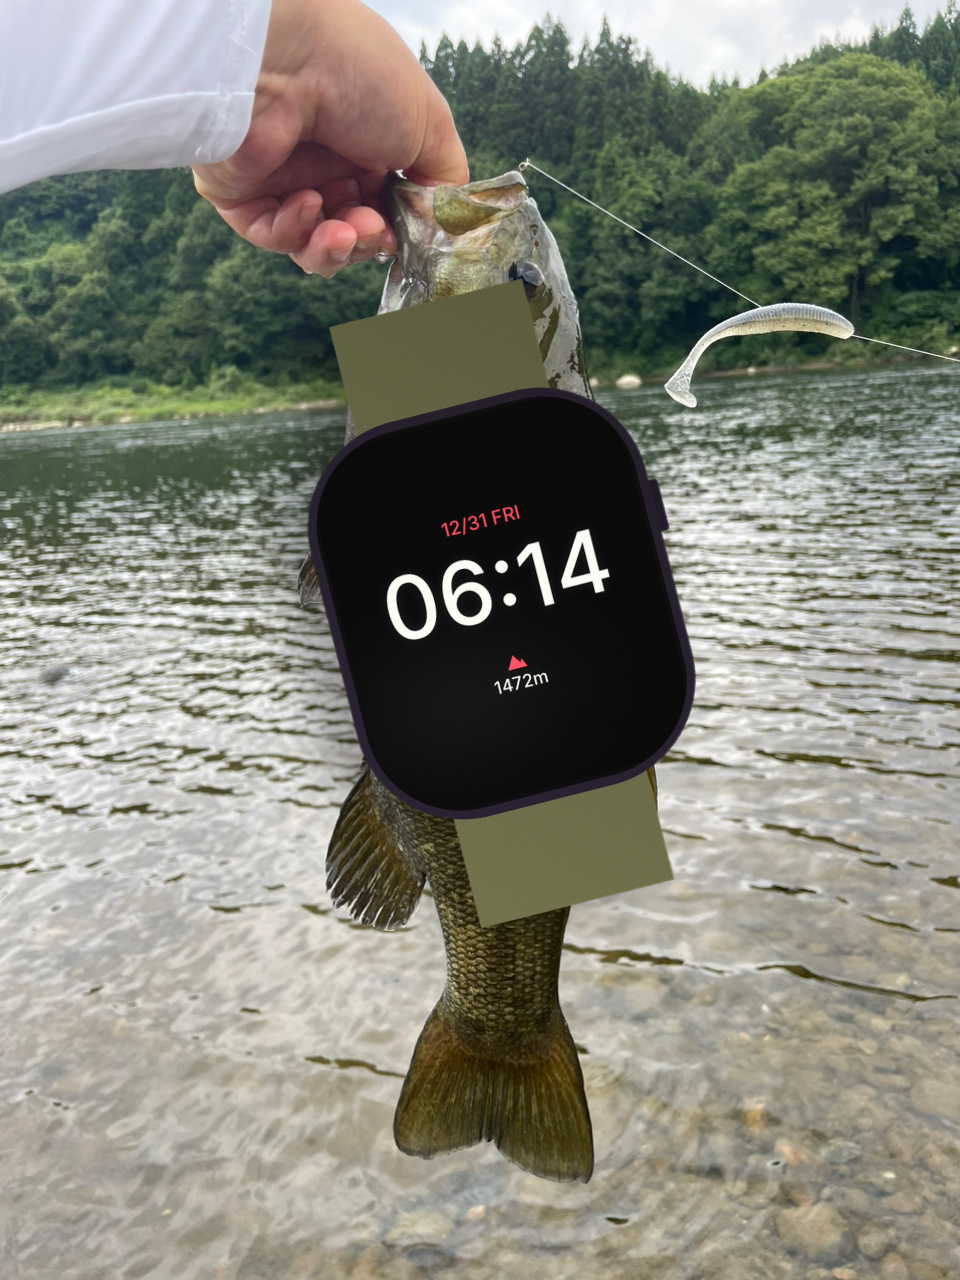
6.14
